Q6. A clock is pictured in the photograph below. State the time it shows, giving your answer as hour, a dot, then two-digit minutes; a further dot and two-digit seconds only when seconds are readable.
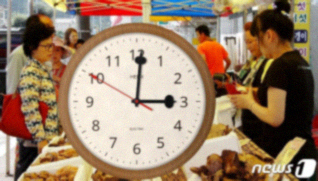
3.00.50
